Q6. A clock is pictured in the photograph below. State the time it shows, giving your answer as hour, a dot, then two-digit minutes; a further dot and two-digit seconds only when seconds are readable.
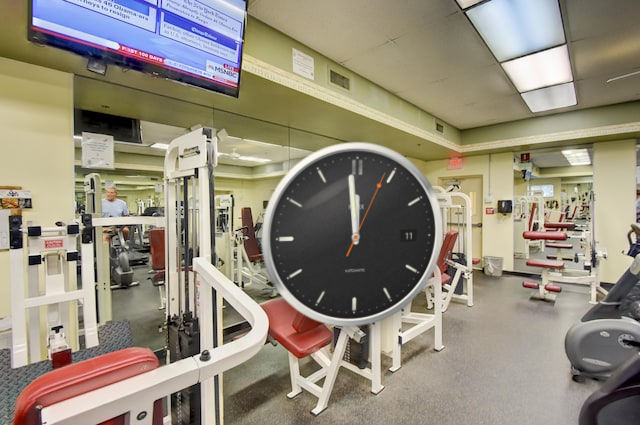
11.59.04
